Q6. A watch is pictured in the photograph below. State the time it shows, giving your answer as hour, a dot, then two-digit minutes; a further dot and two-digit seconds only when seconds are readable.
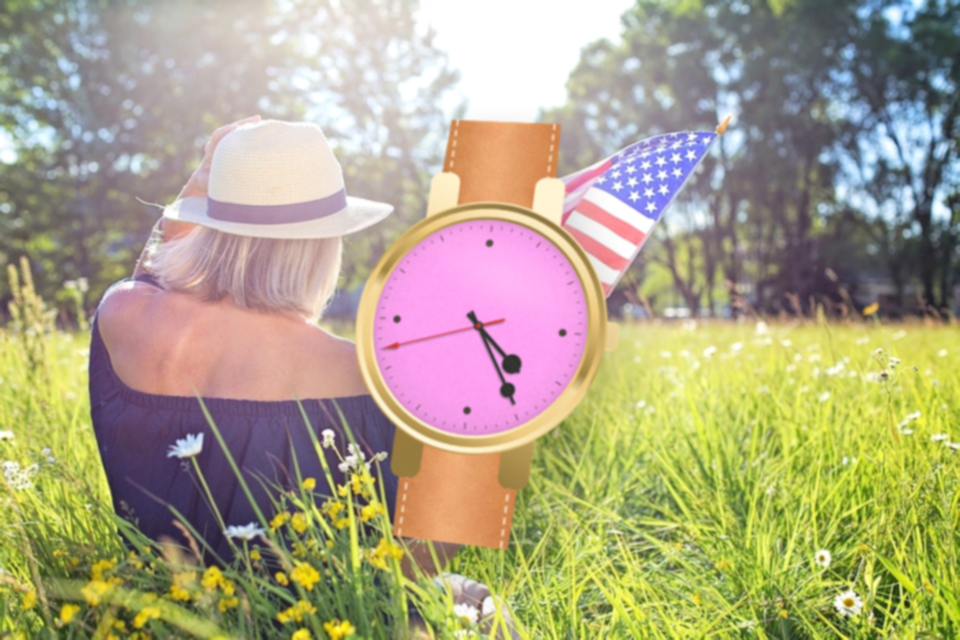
4.24.42
